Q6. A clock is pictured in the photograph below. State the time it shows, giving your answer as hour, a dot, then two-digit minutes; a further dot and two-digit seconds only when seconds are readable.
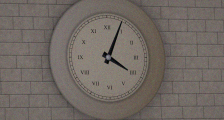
4.04
